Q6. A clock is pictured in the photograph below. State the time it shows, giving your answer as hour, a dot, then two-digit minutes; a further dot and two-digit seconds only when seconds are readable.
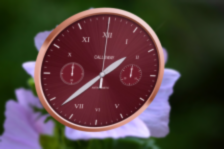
1.38
